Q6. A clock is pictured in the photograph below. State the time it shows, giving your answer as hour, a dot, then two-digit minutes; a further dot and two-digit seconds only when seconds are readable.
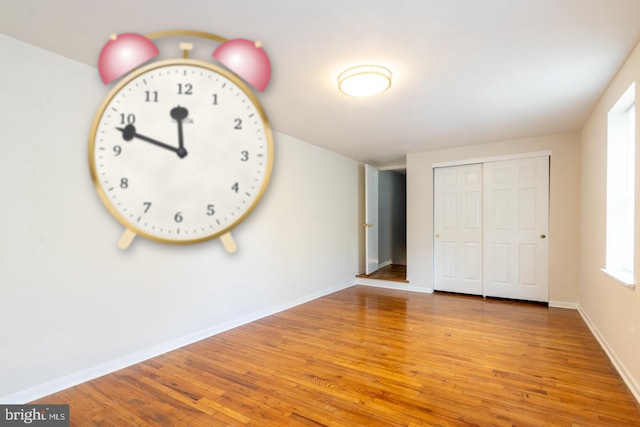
11.48
